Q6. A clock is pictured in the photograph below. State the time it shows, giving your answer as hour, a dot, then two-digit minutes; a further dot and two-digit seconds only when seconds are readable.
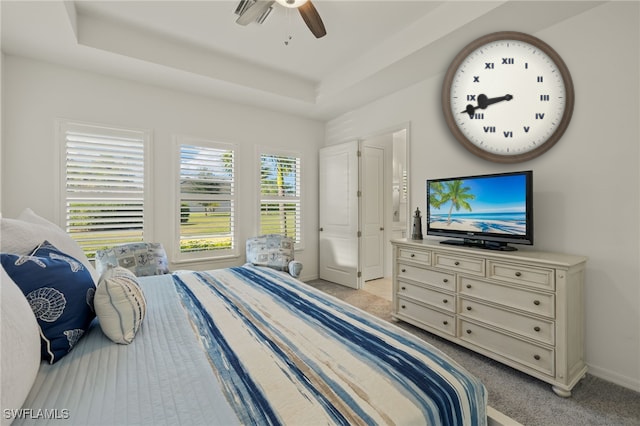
8.42
